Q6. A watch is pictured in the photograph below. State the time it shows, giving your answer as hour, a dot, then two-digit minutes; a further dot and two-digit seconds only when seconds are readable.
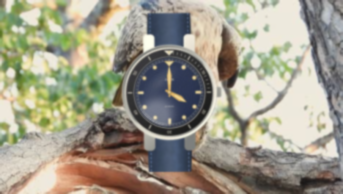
4.00
